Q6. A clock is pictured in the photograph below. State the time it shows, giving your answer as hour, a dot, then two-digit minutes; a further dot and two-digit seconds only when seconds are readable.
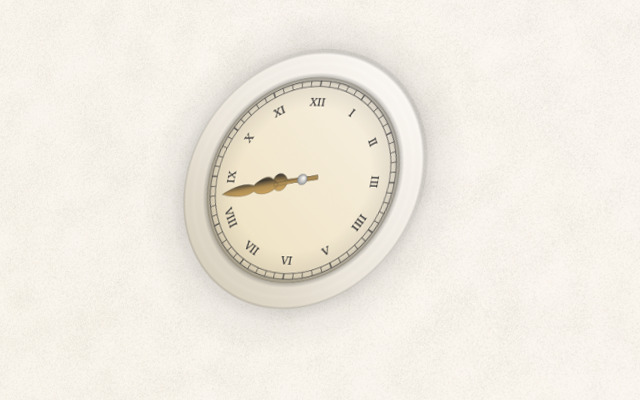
8.43
